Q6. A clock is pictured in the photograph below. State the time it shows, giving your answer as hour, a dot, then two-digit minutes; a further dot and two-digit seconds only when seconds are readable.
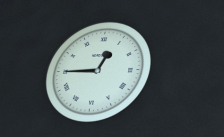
12.45
